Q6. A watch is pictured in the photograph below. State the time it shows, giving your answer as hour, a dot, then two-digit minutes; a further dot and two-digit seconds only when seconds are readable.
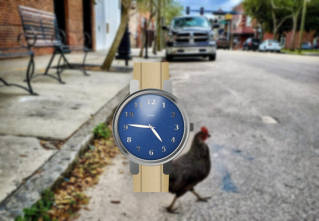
4.46
